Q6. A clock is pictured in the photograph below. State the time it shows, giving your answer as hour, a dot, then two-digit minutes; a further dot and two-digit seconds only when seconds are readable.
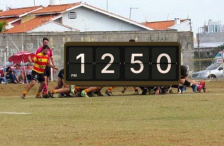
12.50
